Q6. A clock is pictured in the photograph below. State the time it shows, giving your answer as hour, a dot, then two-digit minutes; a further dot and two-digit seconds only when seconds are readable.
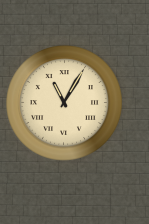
11.05
